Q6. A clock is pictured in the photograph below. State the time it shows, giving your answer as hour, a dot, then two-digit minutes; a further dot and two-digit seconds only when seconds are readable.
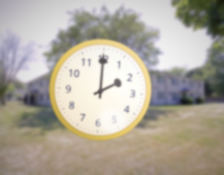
2.00
